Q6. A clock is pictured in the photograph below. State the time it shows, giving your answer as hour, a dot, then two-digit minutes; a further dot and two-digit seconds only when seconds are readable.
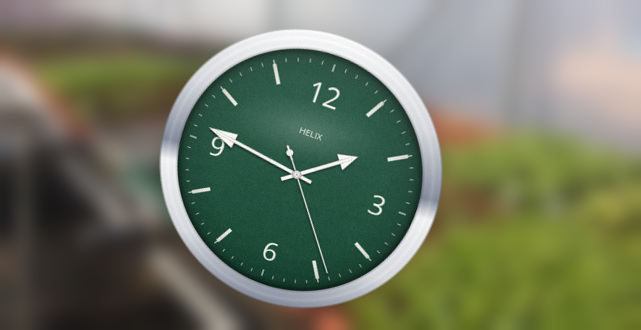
1.46.24
